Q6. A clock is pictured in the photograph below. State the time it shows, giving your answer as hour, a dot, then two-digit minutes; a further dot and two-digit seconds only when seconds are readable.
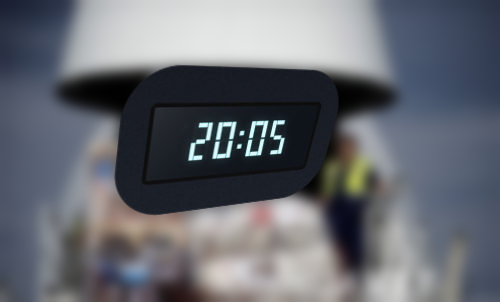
20.05
